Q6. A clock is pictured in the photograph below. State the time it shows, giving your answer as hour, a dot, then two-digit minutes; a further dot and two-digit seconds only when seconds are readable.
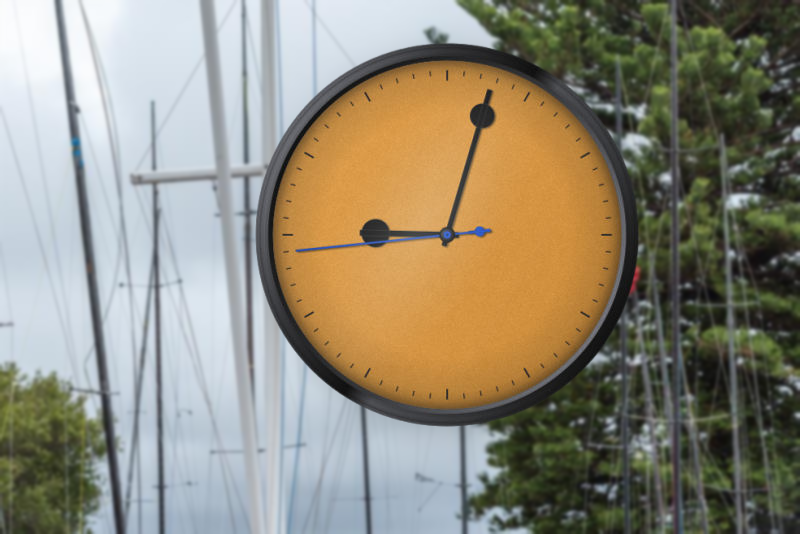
9.02.44
